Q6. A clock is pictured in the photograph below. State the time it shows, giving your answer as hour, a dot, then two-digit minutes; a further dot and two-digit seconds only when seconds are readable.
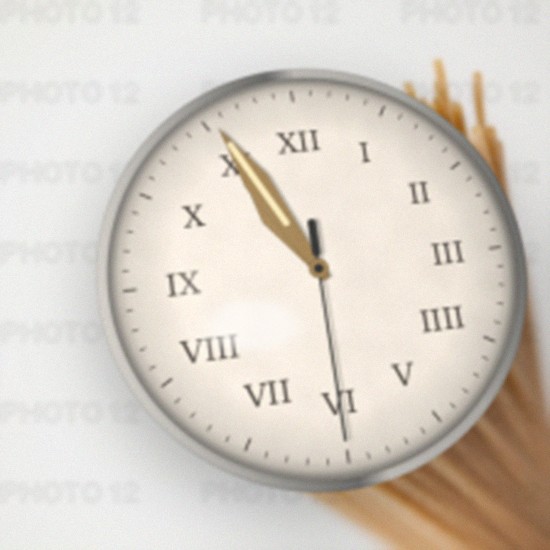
10.55.30
